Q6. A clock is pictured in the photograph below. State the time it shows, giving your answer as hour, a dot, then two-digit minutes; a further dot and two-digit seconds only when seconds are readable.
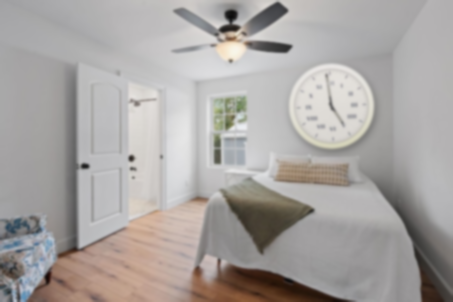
4.59
